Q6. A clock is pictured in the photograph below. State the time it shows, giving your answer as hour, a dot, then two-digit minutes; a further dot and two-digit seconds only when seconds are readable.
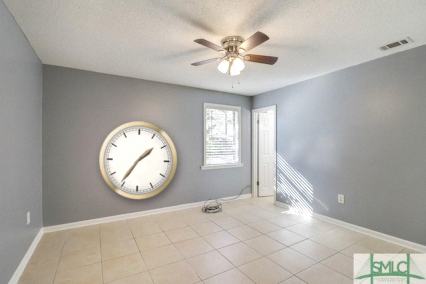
1.36
